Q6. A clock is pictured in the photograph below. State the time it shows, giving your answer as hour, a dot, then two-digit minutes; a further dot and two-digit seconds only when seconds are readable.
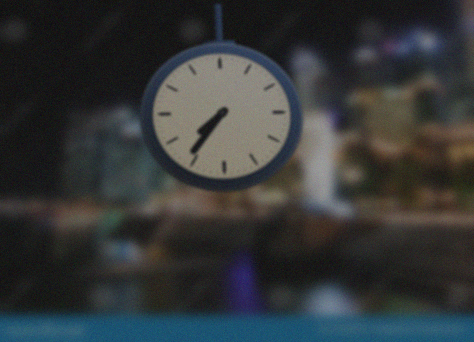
7.36
